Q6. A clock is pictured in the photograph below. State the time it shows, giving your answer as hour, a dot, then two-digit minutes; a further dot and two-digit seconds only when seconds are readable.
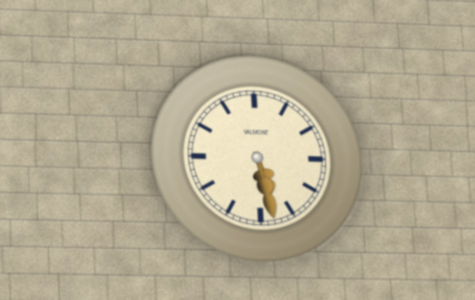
5.28
